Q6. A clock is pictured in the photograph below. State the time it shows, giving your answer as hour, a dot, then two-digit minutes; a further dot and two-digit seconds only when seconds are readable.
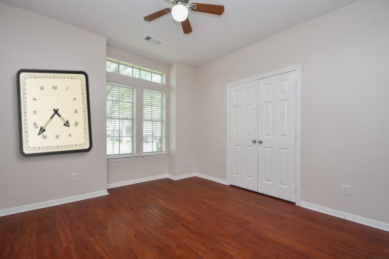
4.37
